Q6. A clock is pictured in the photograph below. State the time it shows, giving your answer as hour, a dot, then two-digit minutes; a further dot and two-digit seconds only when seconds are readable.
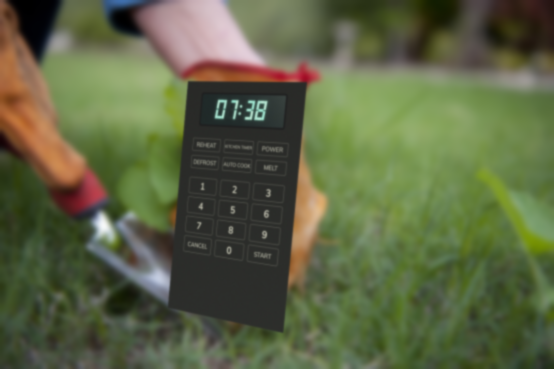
7.38
